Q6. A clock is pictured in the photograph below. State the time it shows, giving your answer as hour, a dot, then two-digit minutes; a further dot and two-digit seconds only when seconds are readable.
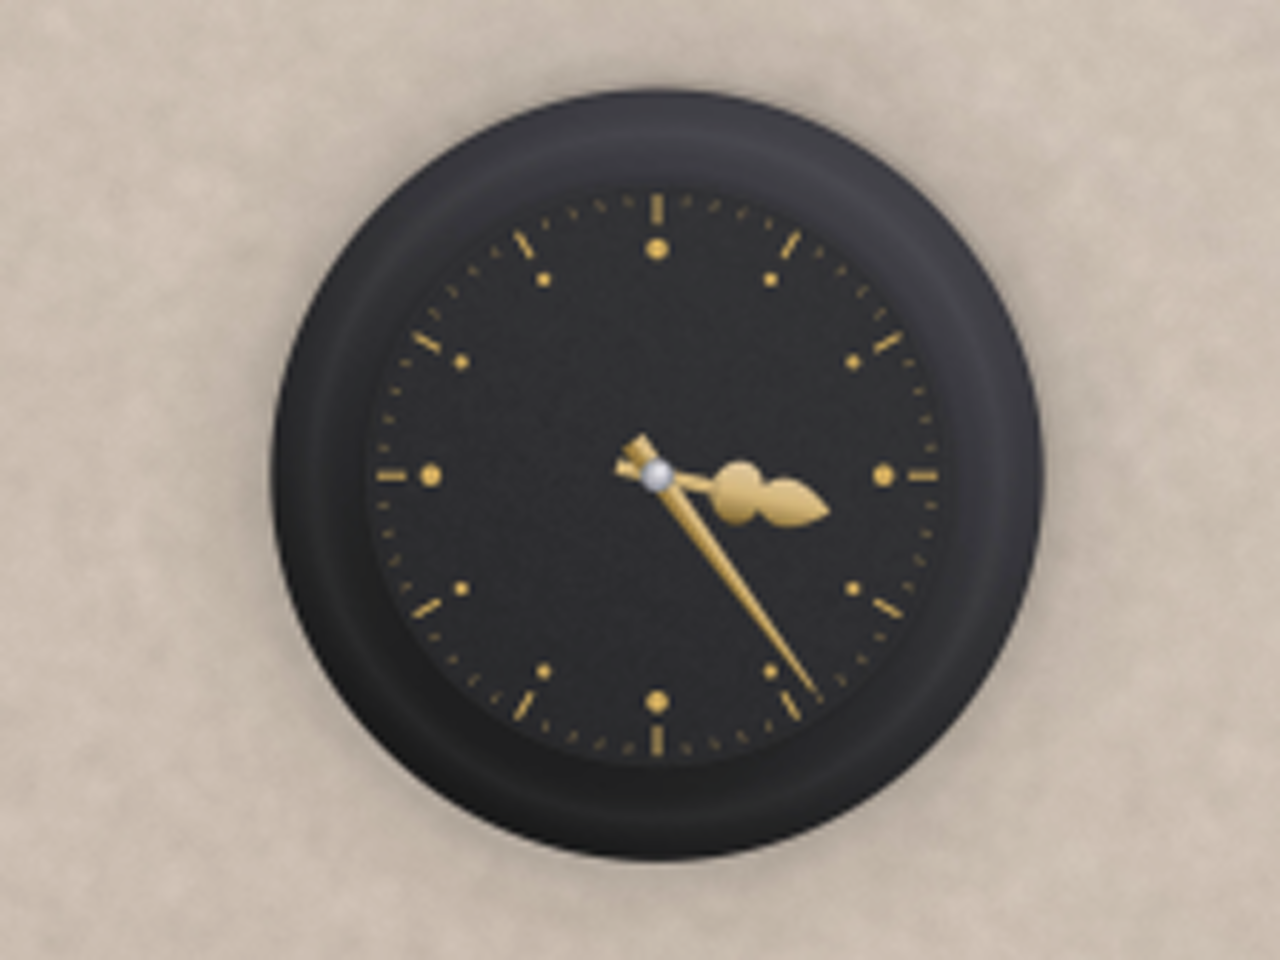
3.24
